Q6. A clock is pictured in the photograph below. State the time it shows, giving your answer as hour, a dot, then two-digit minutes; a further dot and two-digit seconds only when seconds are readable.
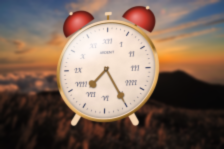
7.25
